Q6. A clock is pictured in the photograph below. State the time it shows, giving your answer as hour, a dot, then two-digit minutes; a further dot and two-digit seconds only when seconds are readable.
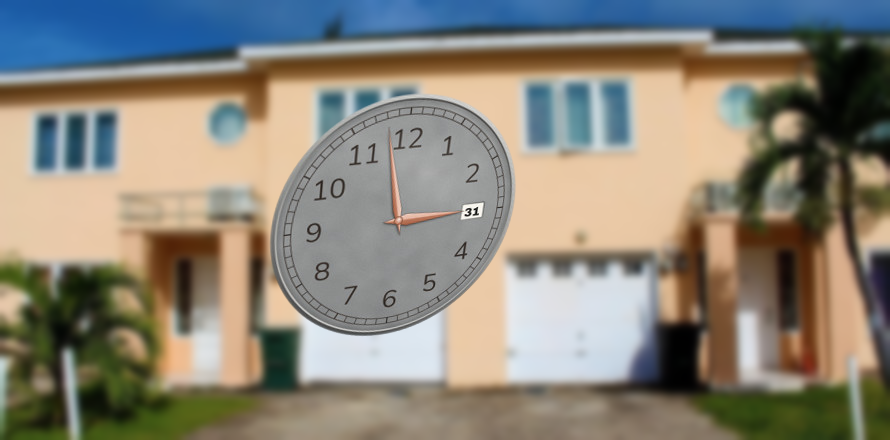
2.58
